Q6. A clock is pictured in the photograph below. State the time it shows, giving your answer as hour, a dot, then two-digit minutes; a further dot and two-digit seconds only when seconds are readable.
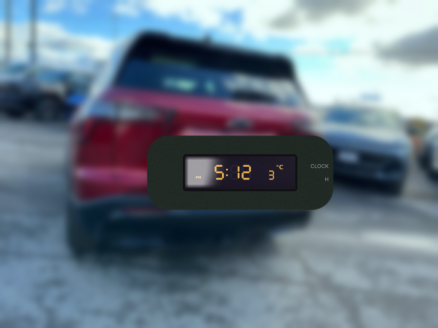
5.12
